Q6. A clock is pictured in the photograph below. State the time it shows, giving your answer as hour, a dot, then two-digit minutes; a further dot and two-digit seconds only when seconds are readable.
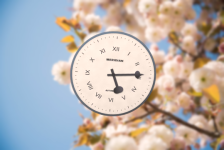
5.14
